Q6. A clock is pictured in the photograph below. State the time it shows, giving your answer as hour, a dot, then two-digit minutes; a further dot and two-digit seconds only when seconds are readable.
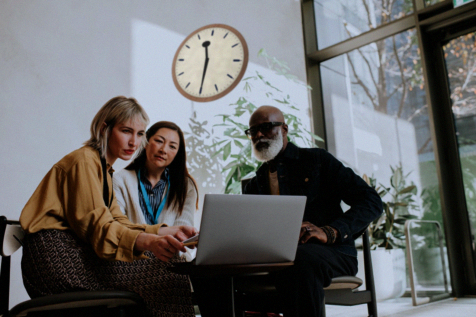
11.30
